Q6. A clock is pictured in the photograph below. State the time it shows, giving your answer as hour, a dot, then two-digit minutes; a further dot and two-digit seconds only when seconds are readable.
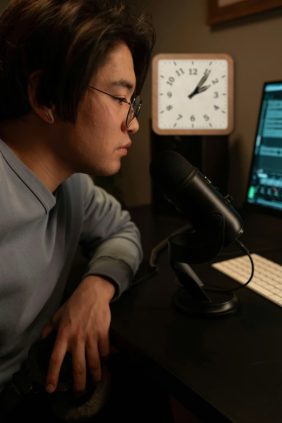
2.06
